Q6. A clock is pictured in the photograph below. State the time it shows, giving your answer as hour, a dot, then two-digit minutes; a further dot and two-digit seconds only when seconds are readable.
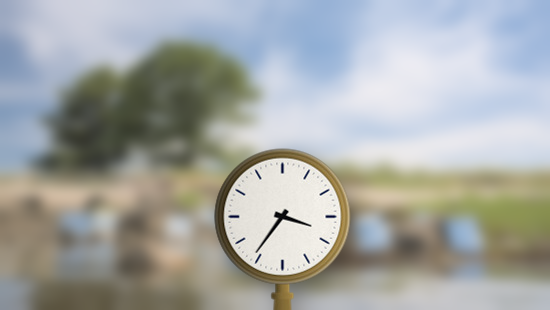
3.36
